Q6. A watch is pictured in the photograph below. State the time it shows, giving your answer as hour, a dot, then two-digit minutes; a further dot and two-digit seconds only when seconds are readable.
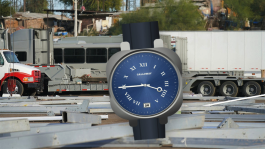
3.45
